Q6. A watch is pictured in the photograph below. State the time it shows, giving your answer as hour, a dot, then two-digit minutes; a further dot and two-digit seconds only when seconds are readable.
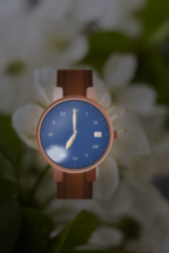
7.00
